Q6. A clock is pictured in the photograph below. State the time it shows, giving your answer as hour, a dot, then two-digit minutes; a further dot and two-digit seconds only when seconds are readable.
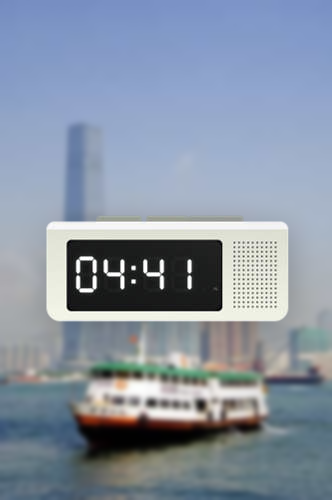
4.41
